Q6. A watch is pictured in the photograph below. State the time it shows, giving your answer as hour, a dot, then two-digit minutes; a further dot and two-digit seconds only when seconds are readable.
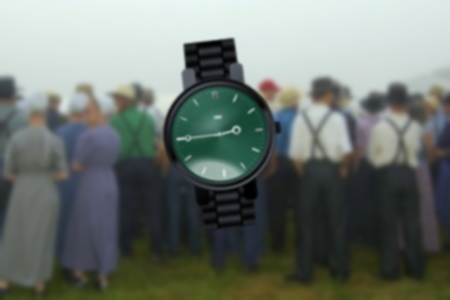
2.45
